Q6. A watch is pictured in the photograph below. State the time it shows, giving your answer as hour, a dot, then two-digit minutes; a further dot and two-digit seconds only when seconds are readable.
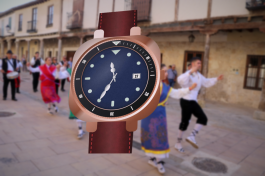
11.35
